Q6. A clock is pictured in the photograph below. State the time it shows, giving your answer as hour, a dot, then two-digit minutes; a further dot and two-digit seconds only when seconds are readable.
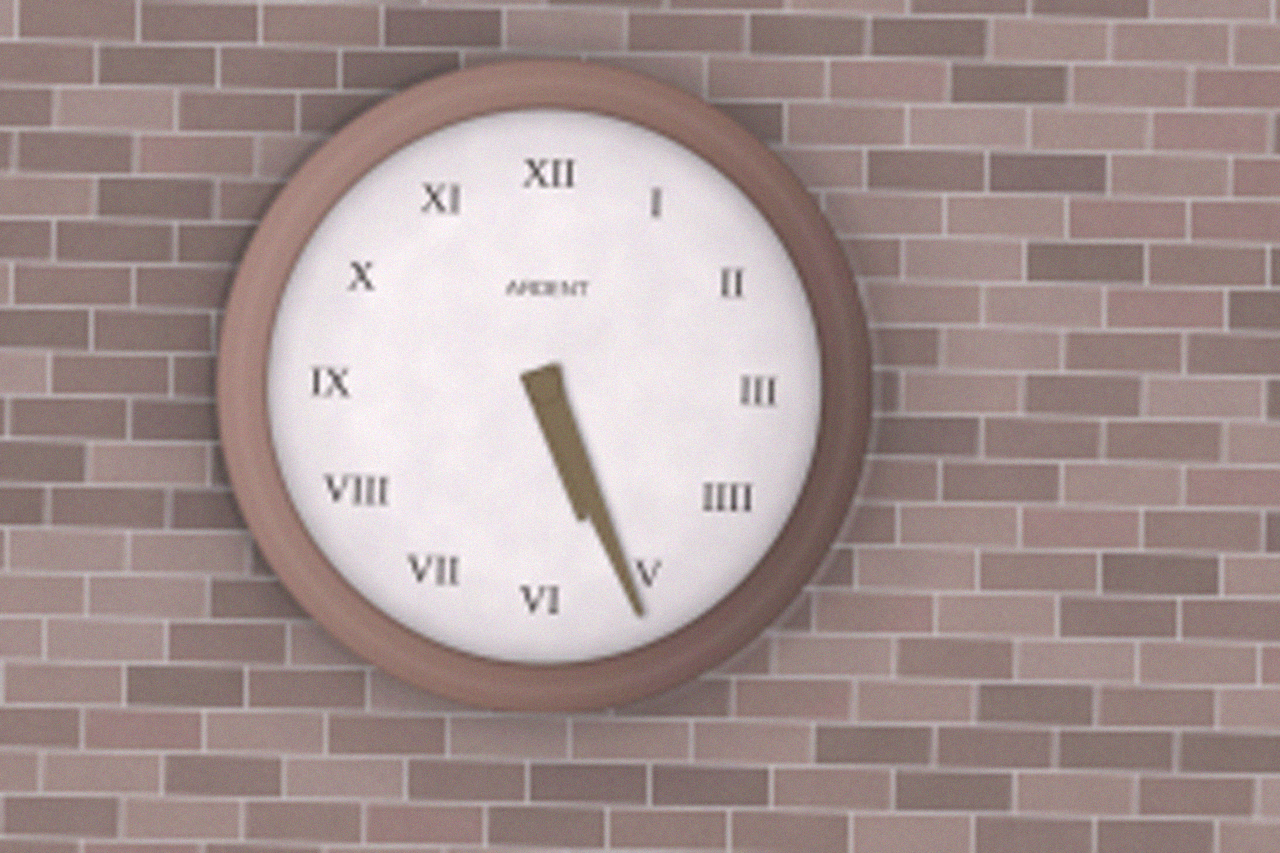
5.26
